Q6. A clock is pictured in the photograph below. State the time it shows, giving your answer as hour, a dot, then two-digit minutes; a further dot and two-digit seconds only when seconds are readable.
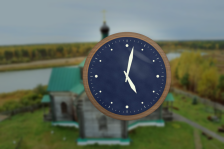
5.02
